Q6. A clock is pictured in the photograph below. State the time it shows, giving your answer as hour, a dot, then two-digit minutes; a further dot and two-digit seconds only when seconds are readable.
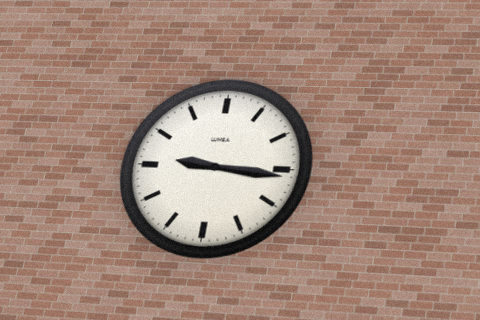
9.16
